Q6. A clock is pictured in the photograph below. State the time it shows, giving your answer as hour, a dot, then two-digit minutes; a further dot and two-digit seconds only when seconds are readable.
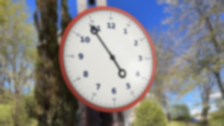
4.54
